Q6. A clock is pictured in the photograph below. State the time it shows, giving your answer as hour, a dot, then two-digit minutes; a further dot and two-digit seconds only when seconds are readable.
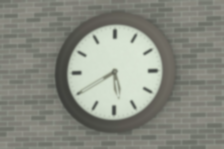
5.40
